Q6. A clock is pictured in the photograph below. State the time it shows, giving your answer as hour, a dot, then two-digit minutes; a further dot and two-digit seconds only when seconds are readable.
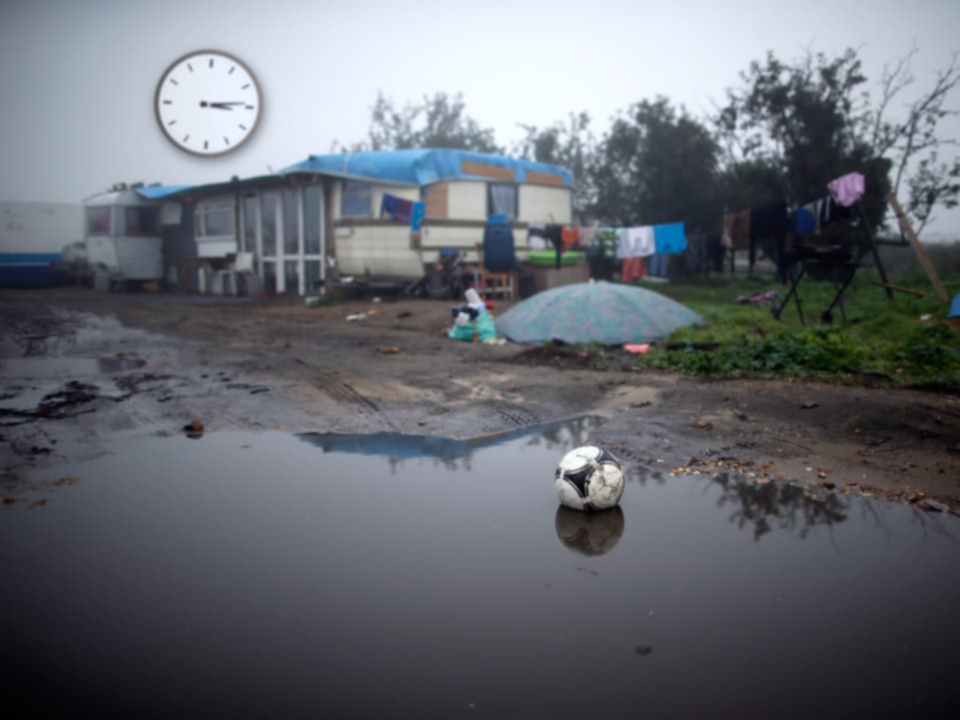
3.14
